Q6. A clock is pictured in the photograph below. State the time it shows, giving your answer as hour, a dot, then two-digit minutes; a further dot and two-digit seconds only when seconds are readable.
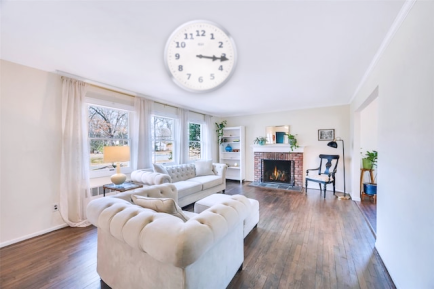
3.16
